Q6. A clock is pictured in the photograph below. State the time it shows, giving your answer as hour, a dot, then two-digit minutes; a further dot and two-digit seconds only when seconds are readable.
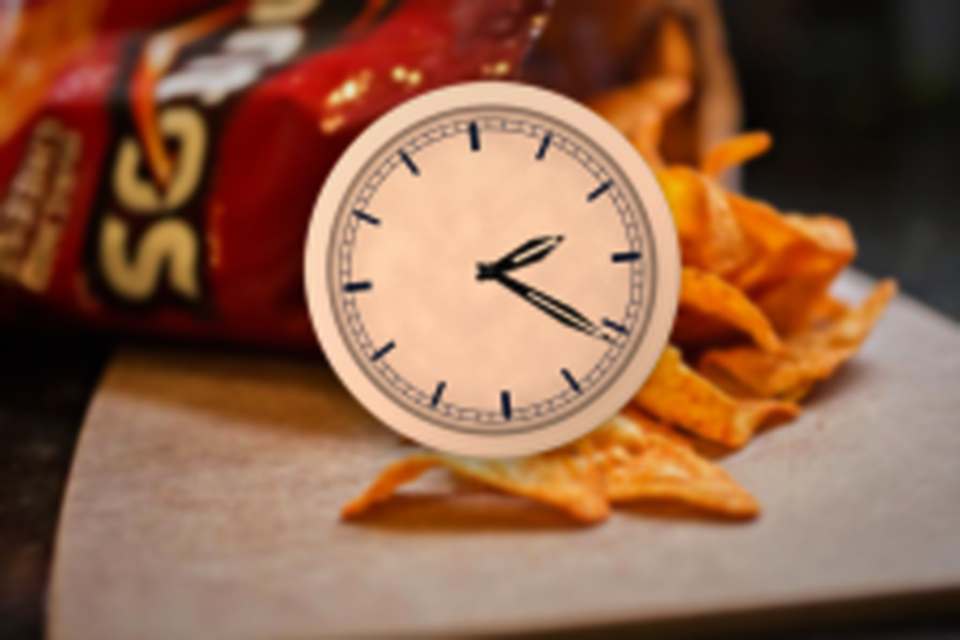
2.21
